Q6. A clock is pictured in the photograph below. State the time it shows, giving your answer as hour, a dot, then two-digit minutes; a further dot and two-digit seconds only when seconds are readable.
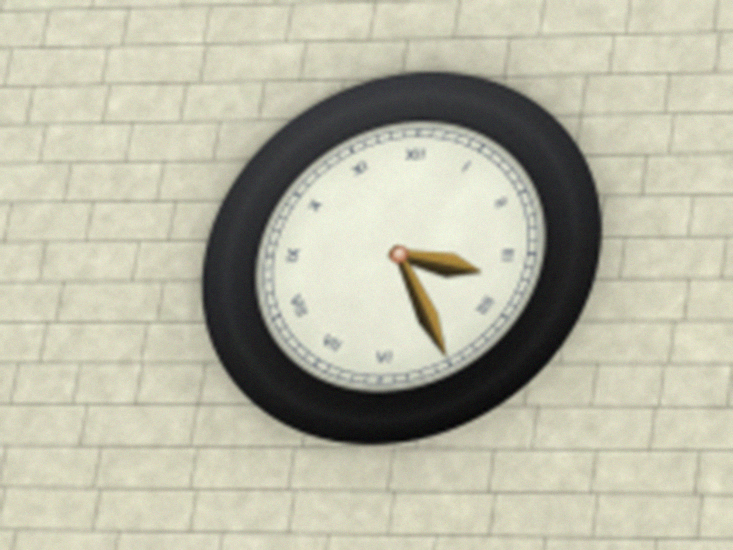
3.25
